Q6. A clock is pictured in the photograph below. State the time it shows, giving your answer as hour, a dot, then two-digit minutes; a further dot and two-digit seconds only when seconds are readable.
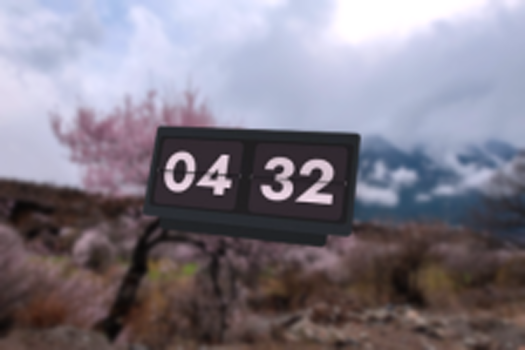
4.32
